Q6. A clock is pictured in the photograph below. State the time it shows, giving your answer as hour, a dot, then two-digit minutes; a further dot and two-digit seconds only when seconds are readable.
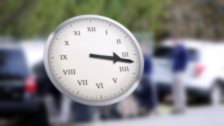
3.17
